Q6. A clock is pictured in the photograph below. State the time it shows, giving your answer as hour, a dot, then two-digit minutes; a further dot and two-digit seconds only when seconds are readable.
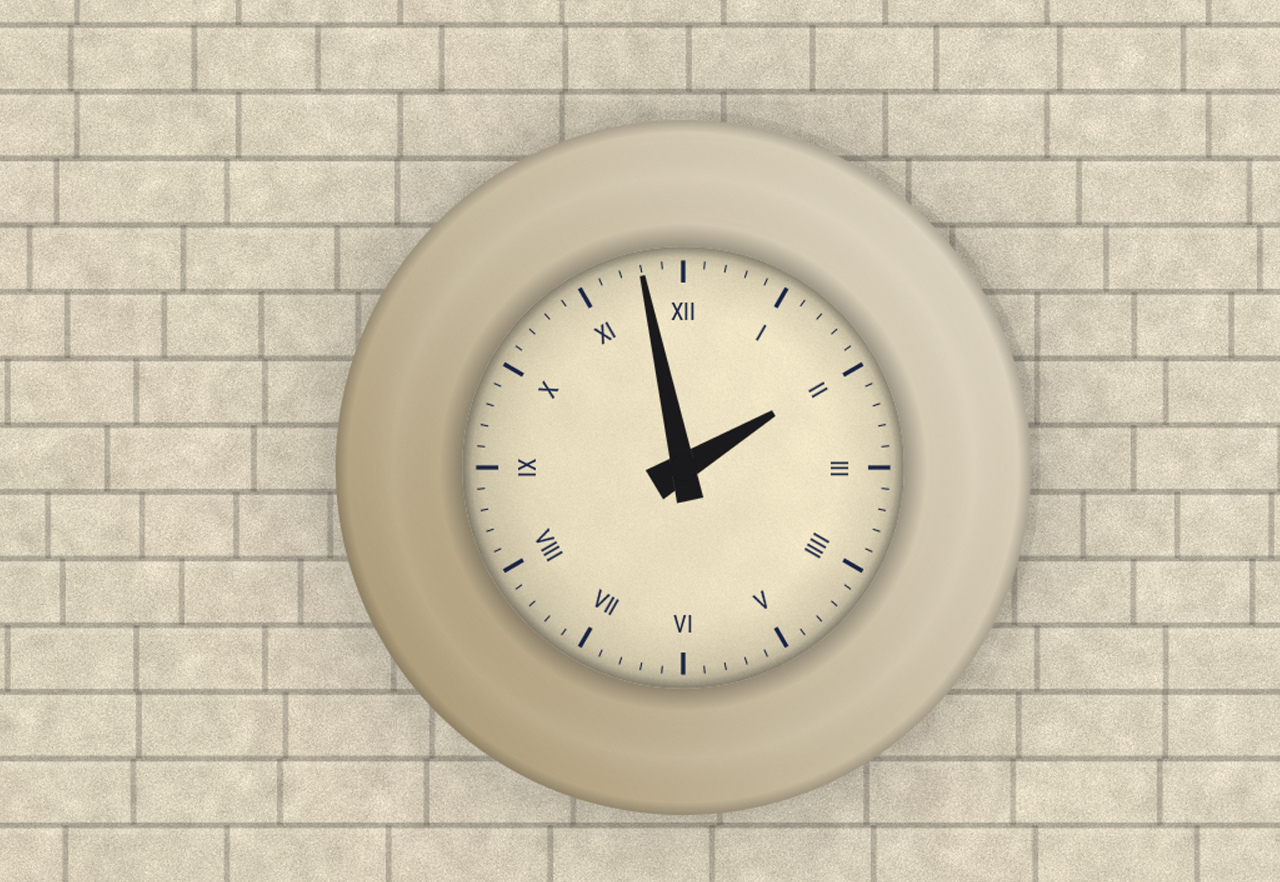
1.58
